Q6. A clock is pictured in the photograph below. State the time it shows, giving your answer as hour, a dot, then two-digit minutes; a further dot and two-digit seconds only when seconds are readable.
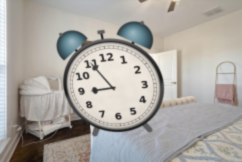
8.55
